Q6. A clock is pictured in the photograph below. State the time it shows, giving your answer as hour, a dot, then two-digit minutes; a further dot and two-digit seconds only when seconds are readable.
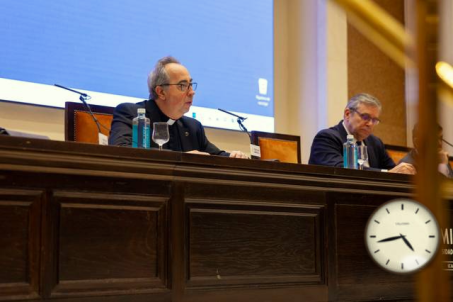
4.43
